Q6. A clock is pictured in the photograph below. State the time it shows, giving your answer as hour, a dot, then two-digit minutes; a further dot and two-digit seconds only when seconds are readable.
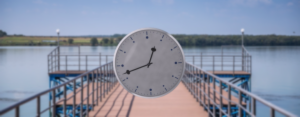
12.42
